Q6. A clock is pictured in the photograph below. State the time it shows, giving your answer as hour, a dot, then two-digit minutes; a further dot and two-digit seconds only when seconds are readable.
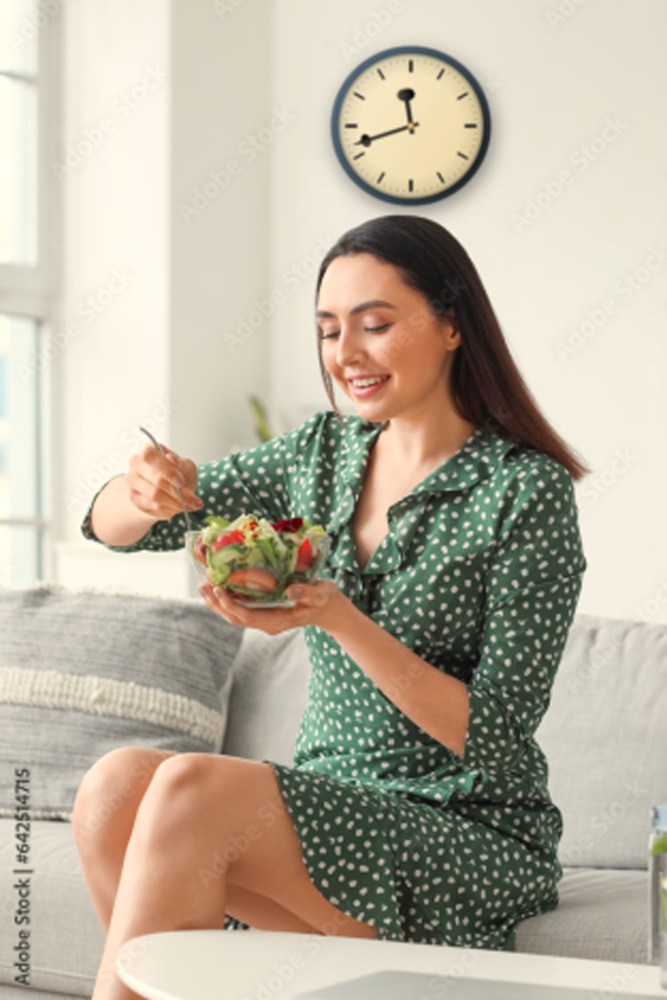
11.42
